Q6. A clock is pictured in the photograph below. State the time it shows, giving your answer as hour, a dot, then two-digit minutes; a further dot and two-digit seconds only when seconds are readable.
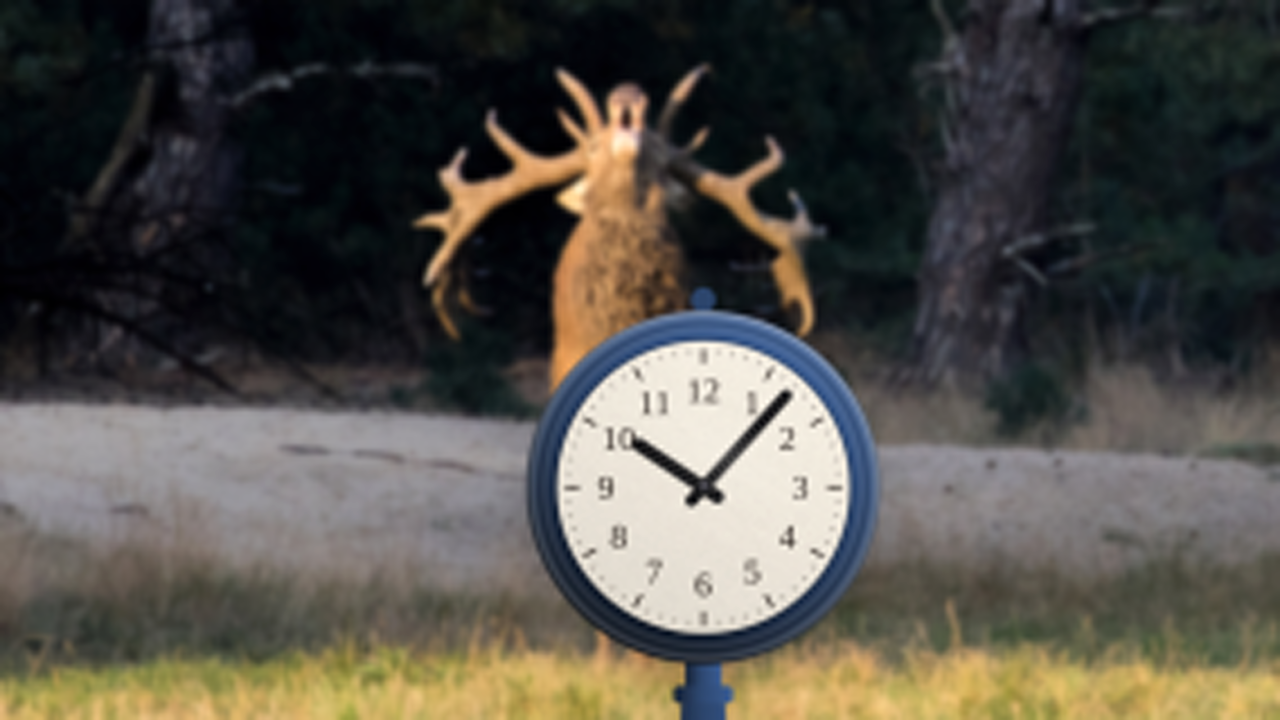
10.07
